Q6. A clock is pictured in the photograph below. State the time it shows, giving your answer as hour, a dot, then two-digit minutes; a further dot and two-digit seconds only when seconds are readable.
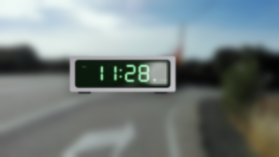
11.28
